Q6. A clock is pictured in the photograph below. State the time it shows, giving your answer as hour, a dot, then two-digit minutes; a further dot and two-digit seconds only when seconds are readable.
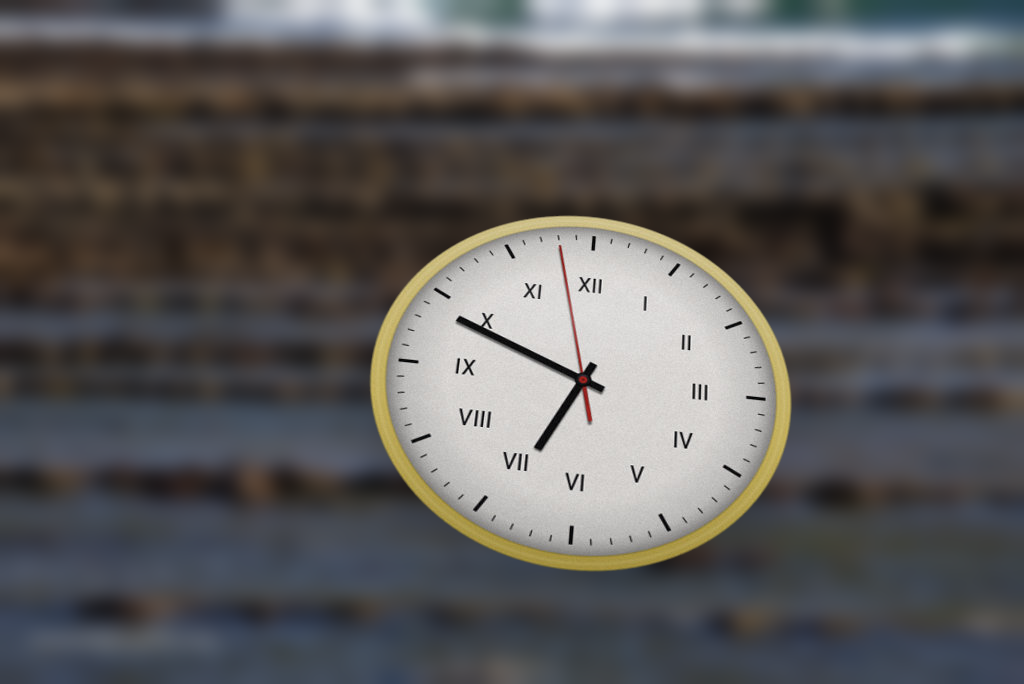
6.48.58
